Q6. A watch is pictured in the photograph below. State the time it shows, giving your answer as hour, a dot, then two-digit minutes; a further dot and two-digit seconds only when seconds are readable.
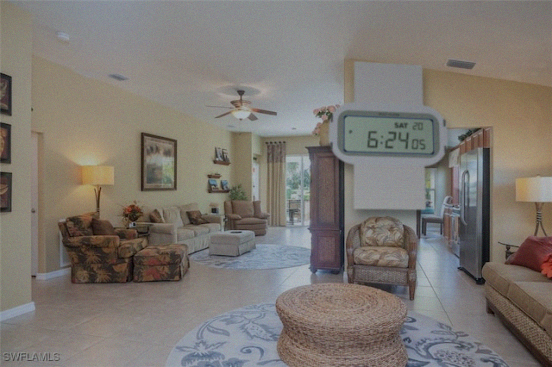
6.24.05
